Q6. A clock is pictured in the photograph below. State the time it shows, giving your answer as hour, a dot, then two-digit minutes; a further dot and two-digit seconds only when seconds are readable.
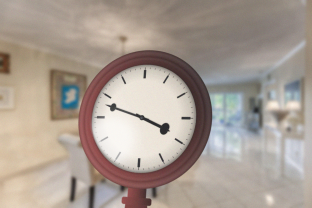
3.48
